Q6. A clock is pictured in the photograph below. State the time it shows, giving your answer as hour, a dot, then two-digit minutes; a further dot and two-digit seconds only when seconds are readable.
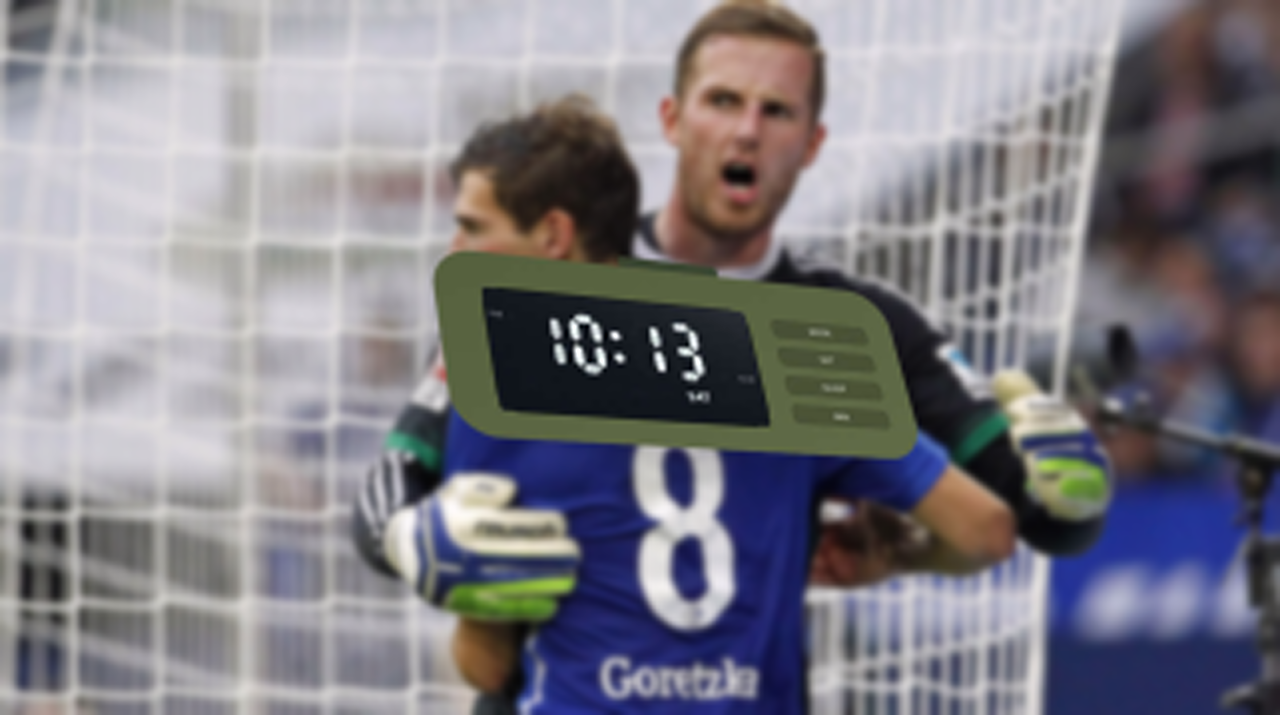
10.13
